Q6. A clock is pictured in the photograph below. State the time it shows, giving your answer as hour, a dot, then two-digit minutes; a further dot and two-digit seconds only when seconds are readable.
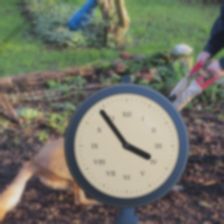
3.54
